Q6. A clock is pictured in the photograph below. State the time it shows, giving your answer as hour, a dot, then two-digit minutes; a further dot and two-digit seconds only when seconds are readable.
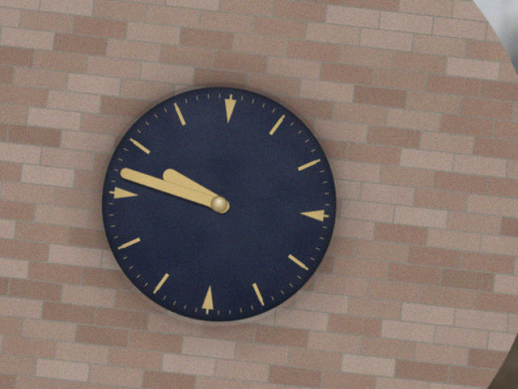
9.47
